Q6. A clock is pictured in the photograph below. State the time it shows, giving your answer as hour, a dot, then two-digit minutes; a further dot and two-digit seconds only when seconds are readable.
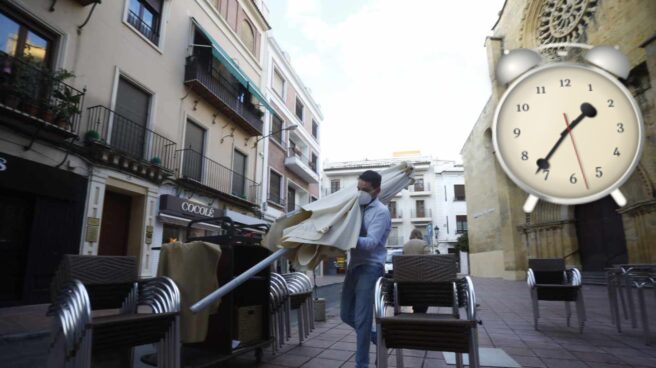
1.36.28
